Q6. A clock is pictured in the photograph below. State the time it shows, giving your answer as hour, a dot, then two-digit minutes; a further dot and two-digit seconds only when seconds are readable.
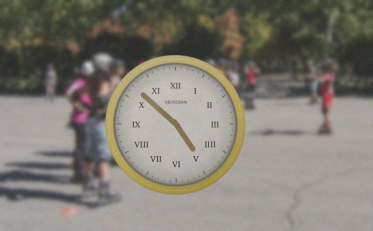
4.52
